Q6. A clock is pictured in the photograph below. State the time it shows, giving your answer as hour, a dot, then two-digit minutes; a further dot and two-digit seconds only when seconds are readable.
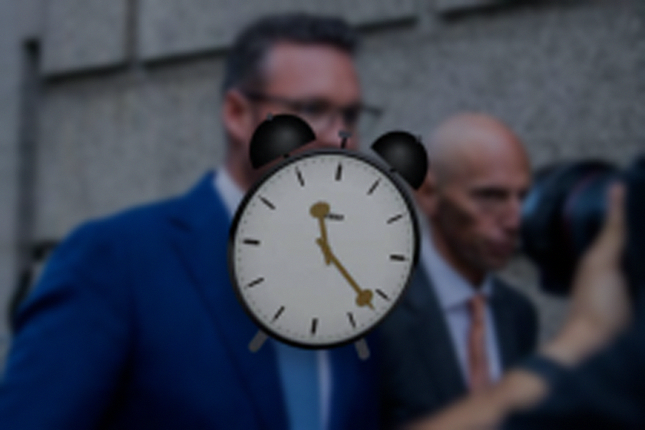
11.22
